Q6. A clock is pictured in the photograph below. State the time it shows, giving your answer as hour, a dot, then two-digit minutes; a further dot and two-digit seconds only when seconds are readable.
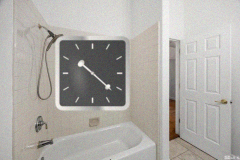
10.22
